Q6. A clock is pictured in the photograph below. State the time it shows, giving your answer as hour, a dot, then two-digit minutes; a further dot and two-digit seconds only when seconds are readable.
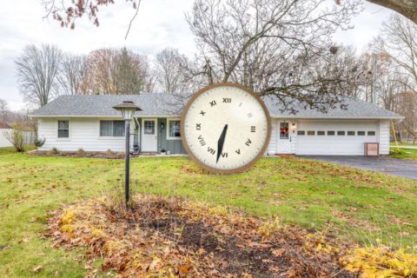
6.32
